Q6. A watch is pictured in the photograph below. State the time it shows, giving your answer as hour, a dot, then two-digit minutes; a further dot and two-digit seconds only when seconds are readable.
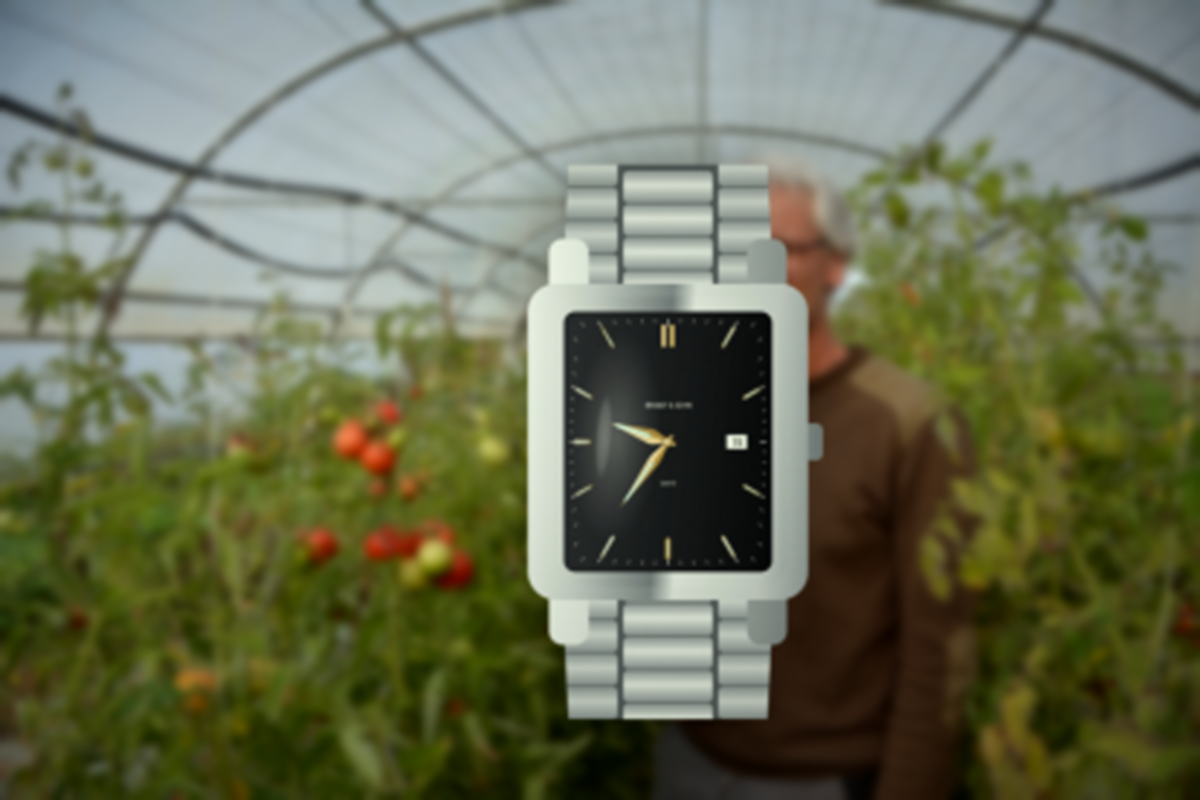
9.36
